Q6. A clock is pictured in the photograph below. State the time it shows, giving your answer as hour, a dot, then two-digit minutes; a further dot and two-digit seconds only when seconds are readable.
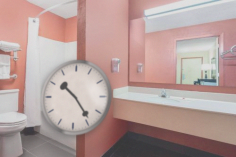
10.24
